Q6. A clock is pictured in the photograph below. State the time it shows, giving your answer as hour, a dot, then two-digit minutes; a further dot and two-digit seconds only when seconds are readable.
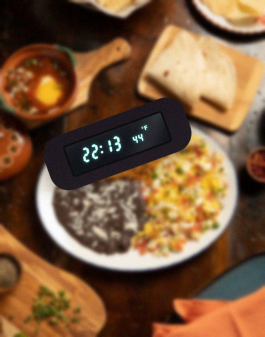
22.13
